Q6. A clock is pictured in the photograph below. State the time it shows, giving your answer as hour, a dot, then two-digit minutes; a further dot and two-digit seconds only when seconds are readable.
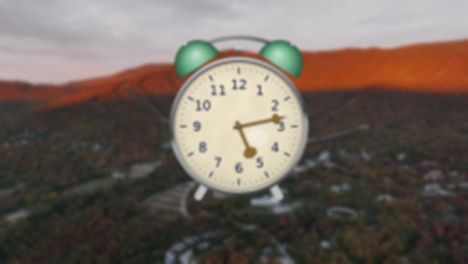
5.13
